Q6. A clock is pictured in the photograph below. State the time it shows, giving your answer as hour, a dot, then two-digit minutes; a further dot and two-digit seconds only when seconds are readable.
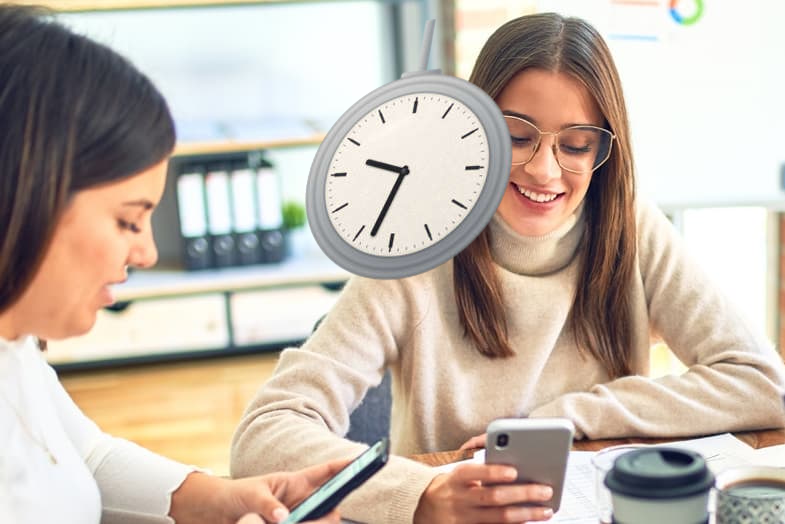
9.33
